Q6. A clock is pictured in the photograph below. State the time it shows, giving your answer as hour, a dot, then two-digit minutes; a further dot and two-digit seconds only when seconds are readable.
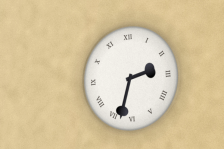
2.33
